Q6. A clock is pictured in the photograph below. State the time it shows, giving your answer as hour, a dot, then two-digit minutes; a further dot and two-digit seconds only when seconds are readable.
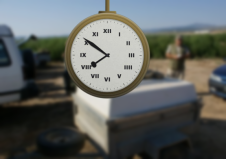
7.51
